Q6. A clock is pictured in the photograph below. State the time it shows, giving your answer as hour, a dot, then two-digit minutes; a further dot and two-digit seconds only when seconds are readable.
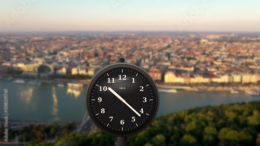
10.22
